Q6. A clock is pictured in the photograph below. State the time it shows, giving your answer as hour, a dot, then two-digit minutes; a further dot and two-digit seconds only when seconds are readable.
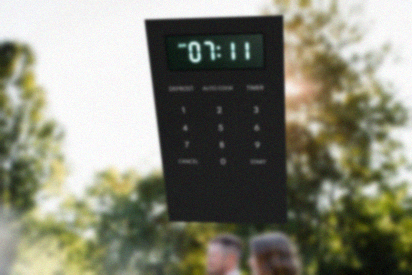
7.11
